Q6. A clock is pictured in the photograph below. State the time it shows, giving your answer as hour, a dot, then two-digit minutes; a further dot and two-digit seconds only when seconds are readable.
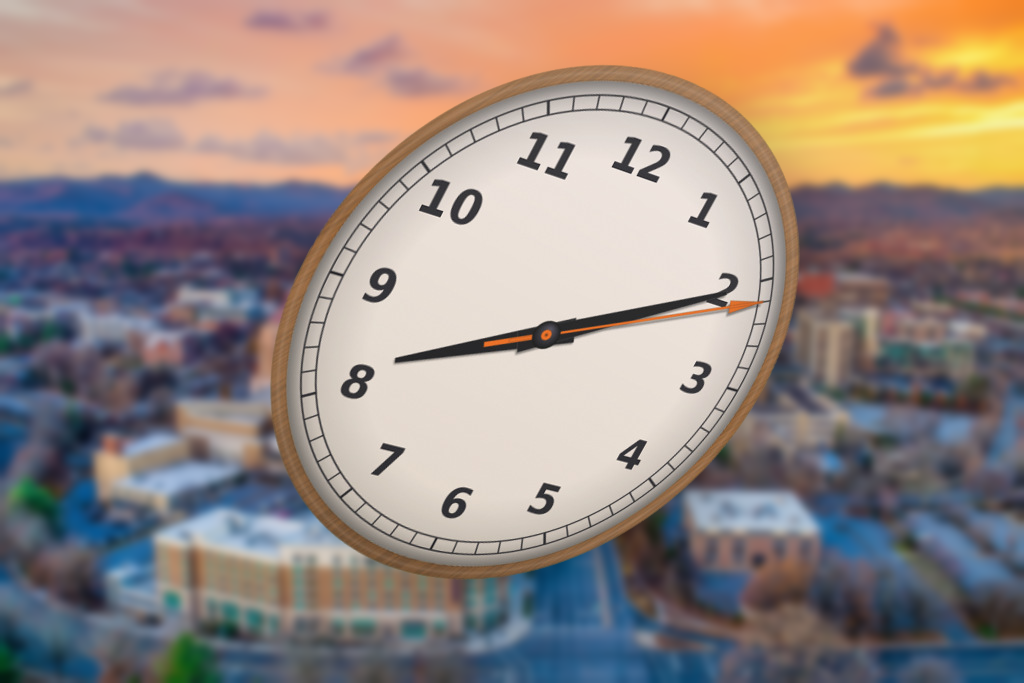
8.10.11
